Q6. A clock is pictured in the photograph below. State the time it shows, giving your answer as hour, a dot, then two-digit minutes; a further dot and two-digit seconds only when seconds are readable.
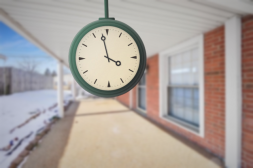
3.58
